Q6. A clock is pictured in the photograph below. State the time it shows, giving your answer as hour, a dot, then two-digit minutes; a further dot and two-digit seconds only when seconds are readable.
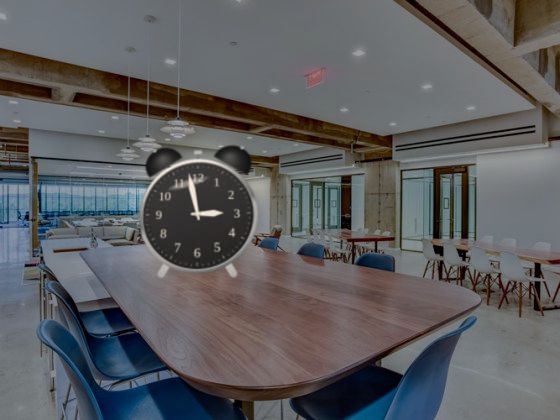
2.58
